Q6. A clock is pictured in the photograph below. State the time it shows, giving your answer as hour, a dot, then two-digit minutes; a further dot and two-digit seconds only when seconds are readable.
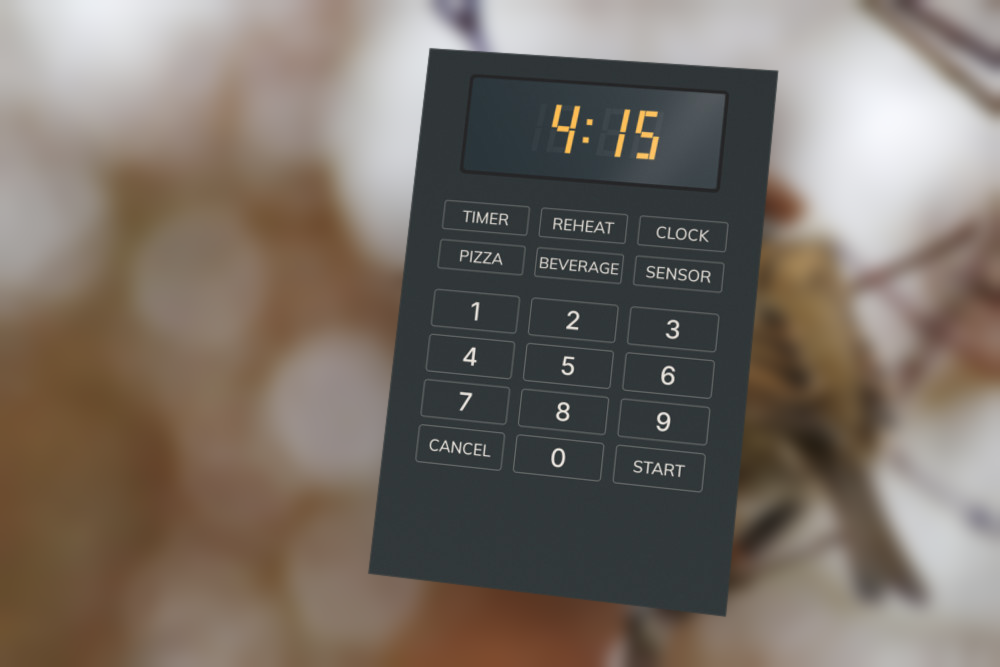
4.15
